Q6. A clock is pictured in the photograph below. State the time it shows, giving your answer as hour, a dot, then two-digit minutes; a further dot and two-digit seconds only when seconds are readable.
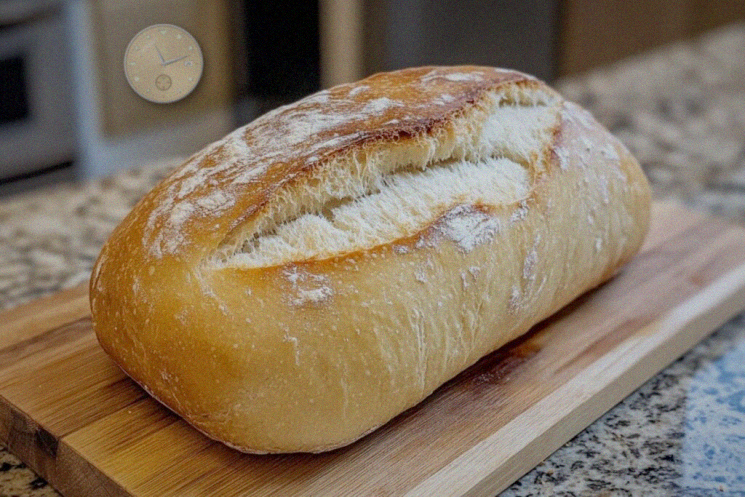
11.12
